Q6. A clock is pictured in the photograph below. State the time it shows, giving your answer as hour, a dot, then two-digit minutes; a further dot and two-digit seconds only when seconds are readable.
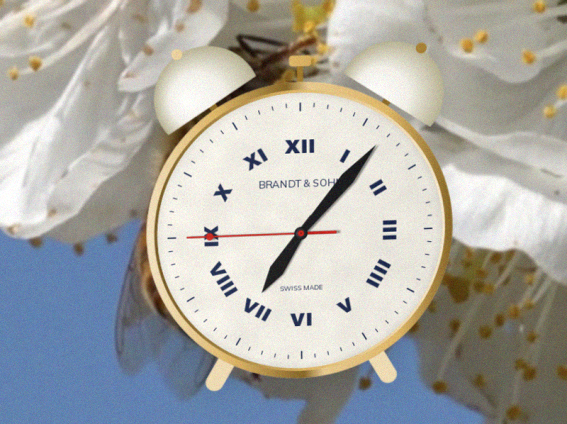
7.06.45
